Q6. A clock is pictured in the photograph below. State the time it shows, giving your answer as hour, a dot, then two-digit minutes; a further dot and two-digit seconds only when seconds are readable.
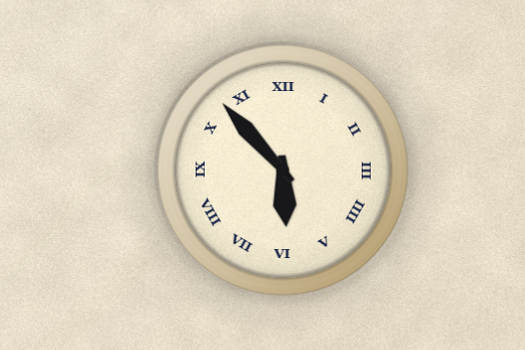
5.53
